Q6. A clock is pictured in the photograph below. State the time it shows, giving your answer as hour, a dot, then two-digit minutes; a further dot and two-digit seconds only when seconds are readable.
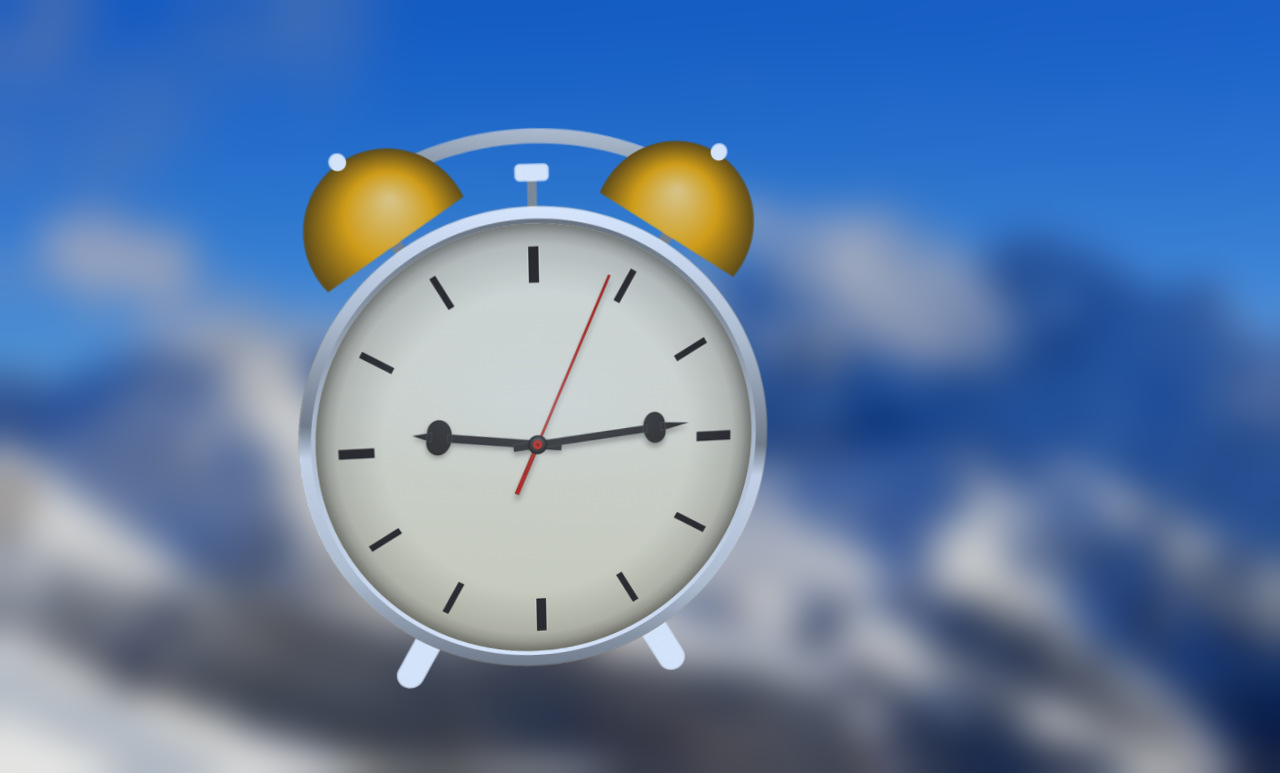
9.14.04
